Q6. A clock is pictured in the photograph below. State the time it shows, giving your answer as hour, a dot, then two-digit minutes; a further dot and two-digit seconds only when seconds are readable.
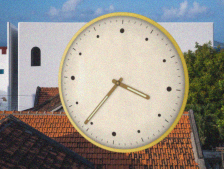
3.36
